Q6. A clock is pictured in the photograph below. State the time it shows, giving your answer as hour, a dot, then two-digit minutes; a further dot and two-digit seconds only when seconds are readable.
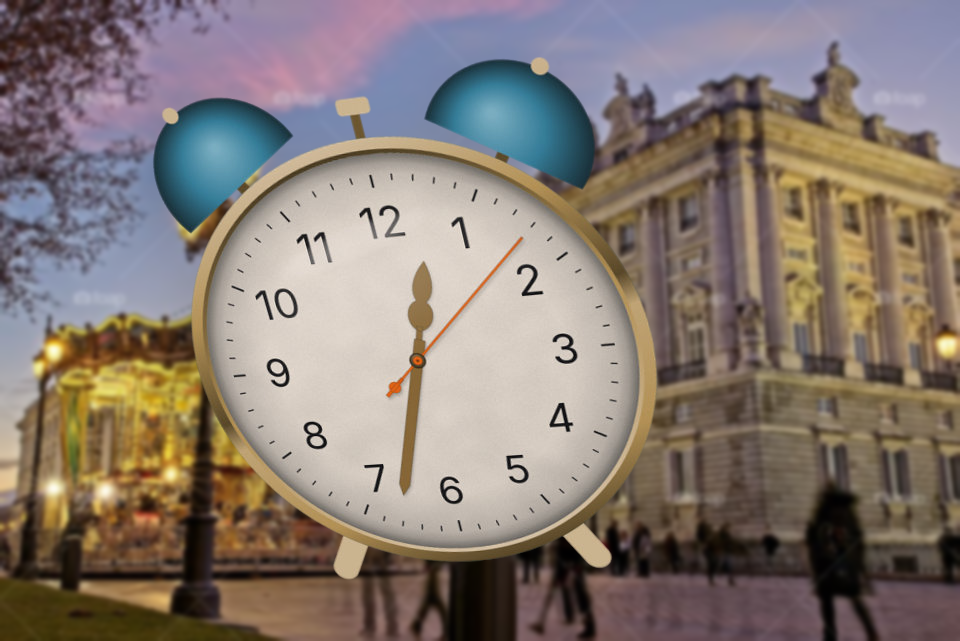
12.33.08
